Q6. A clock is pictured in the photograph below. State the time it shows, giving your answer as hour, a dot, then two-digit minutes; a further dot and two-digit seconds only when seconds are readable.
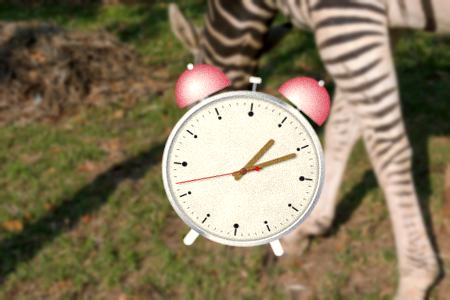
1.10.42
